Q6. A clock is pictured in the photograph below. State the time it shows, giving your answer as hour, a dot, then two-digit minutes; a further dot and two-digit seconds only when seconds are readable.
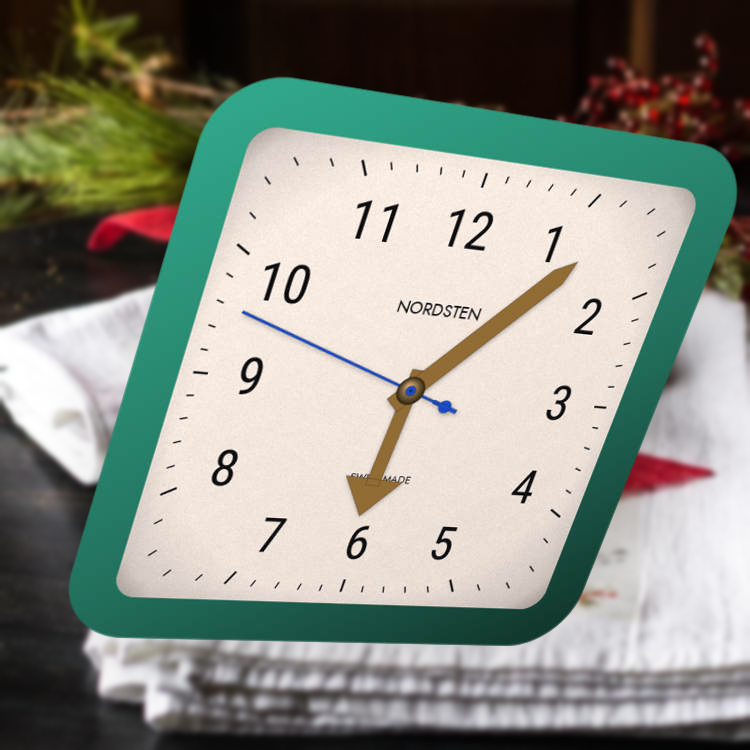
6.06.48
